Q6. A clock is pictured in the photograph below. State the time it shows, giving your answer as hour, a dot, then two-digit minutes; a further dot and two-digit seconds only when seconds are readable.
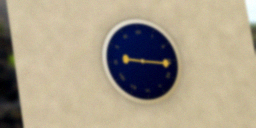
9.16
